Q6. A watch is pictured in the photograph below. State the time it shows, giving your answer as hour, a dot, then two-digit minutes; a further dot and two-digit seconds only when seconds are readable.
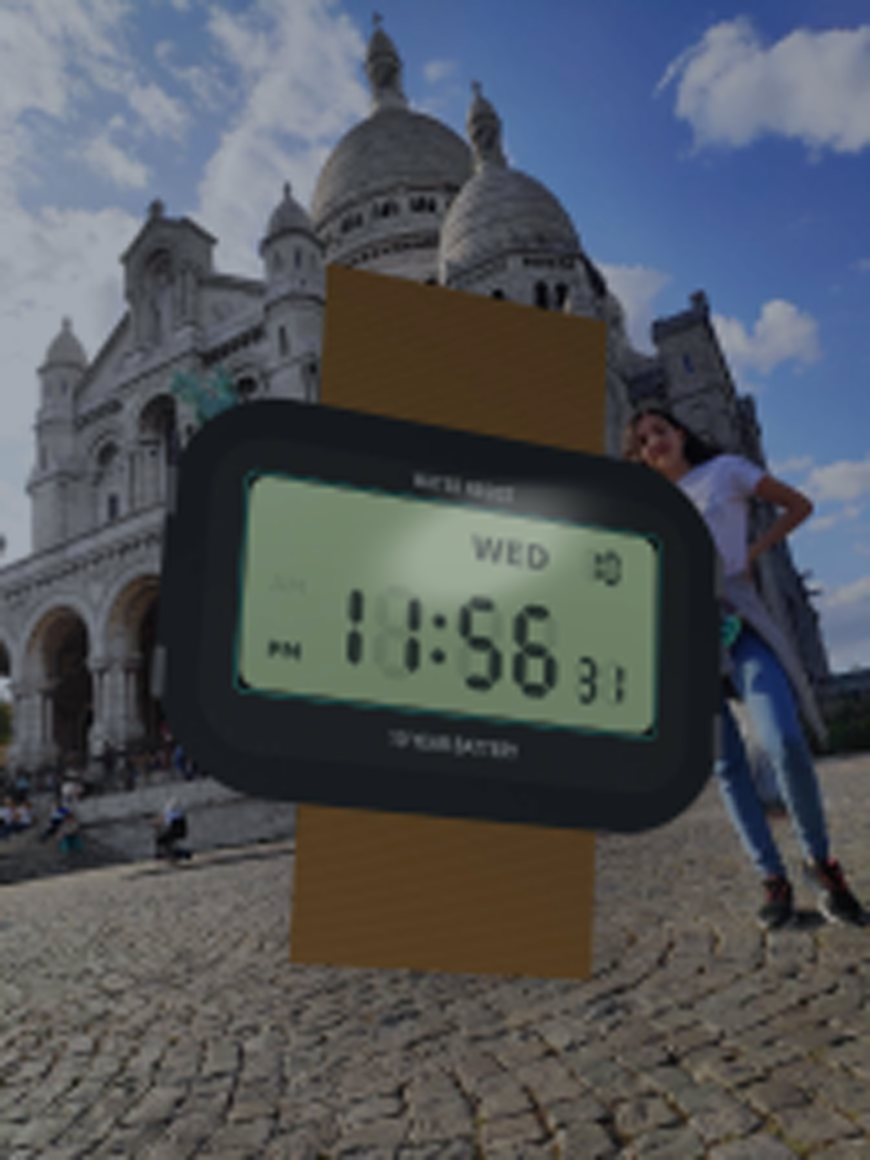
11.56.31
